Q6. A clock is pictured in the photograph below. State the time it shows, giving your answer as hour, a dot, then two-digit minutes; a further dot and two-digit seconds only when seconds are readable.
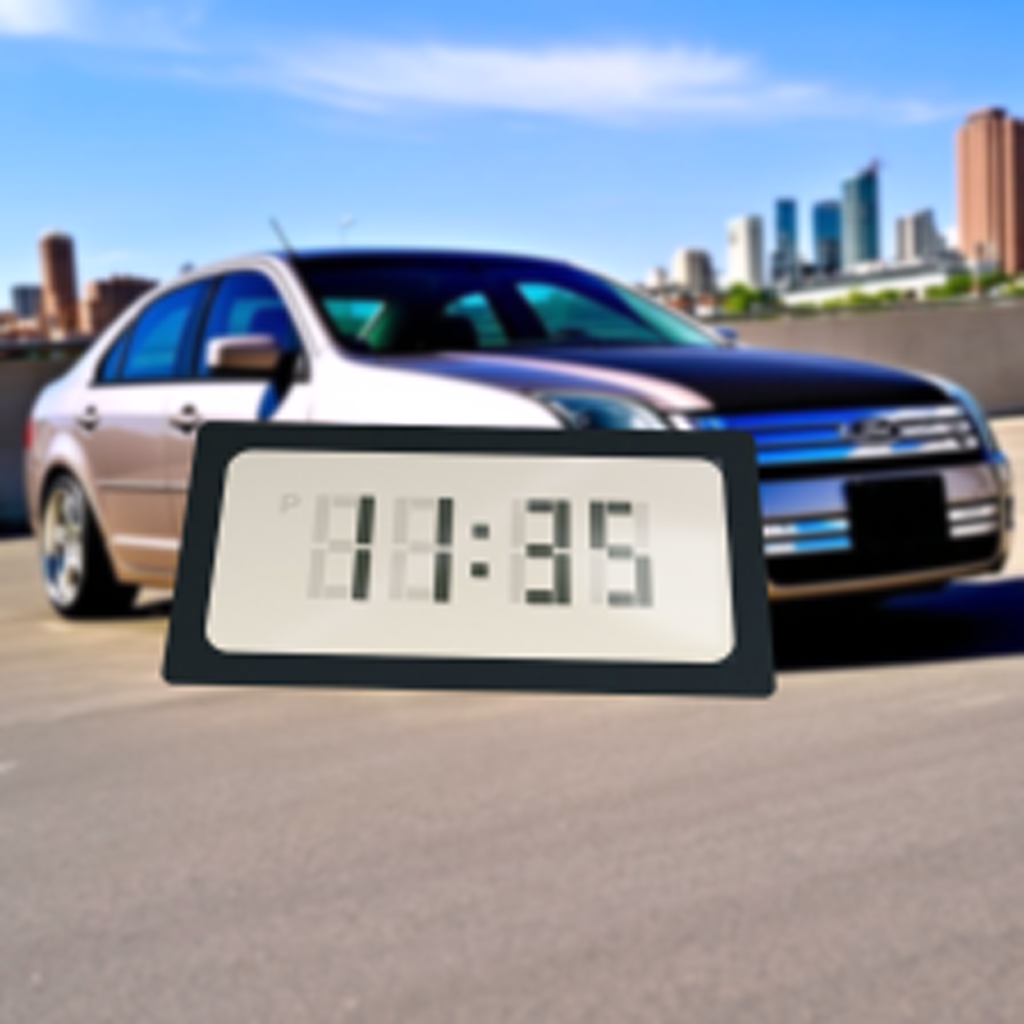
11.35
